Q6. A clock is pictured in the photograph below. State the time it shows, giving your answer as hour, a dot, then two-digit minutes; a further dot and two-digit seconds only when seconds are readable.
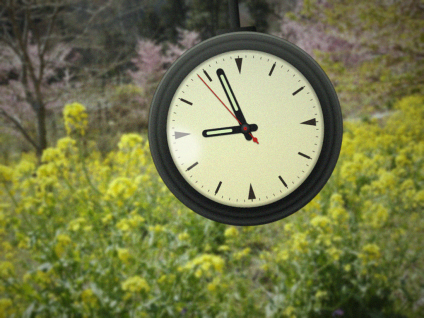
8.56.54
